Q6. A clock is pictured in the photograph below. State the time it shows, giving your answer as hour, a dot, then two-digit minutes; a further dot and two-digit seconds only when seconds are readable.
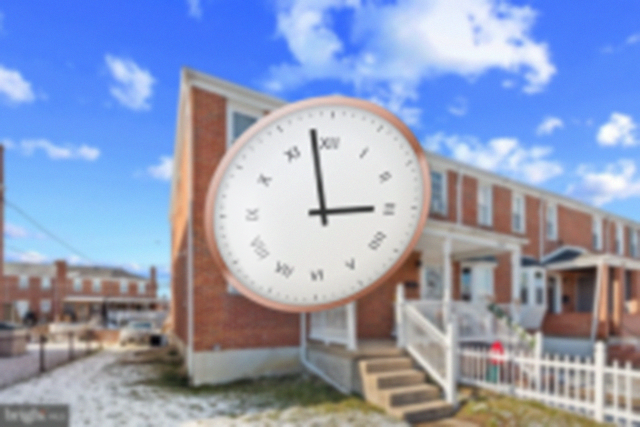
2.58
